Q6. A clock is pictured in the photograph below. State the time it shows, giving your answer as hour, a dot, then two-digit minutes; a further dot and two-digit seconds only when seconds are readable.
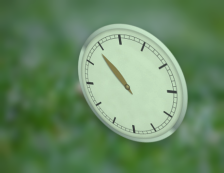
10.54
